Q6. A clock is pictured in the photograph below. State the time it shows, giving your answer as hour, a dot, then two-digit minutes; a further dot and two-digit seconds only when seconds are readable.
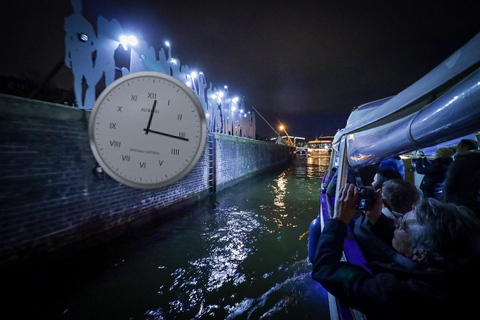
12.16
